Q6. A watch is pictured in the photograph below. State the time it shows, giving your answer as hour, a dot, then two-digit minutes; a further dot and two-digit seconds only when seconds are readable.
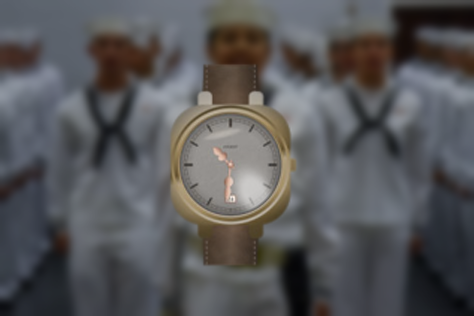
10.31
